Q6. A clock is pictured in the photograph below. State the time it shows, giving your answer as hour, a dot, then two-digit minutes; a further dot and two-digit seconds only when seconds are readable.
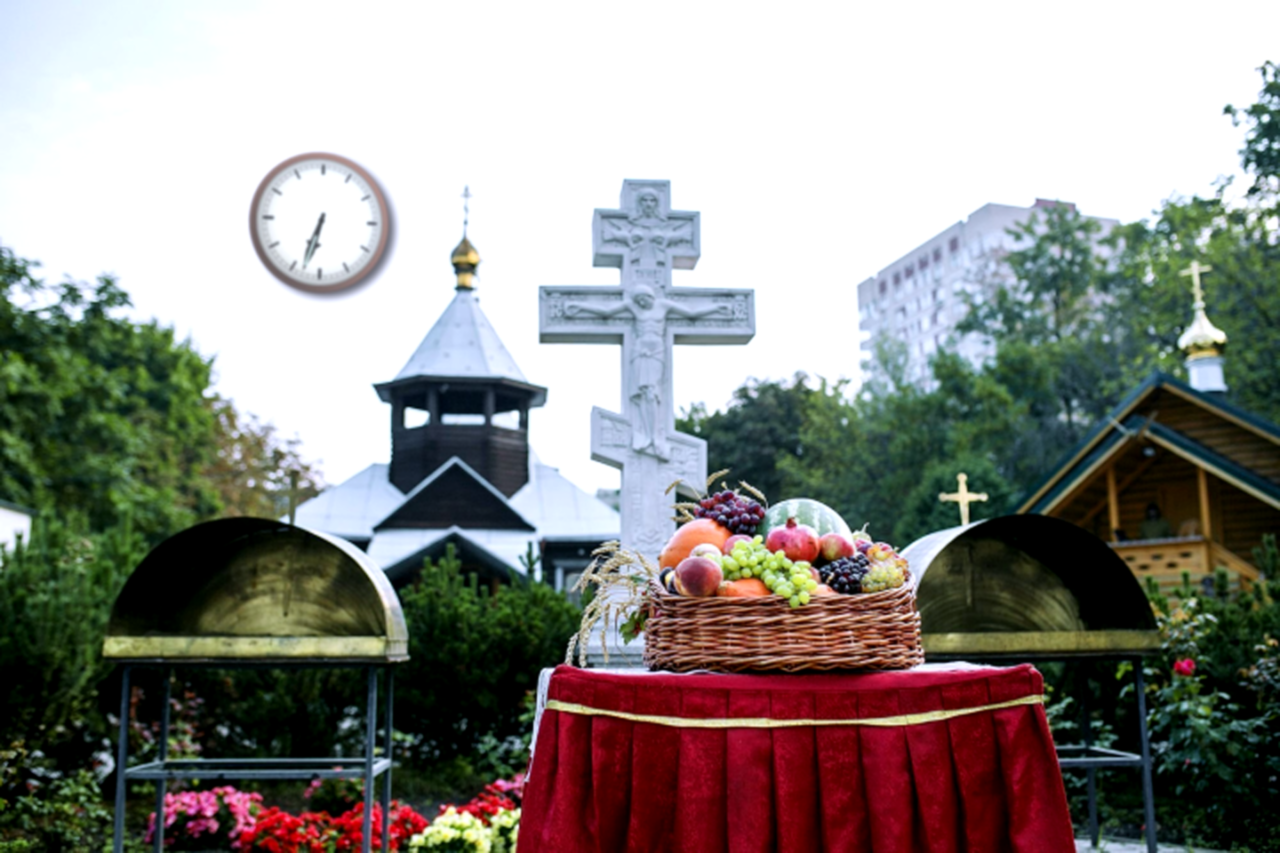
6.33
